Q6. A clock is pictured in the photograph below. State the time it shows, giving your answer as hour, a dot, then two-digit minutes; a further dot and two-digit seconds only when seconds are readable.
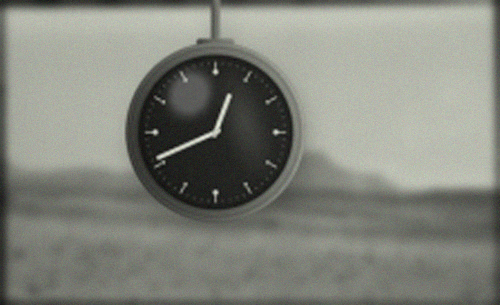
12.41
